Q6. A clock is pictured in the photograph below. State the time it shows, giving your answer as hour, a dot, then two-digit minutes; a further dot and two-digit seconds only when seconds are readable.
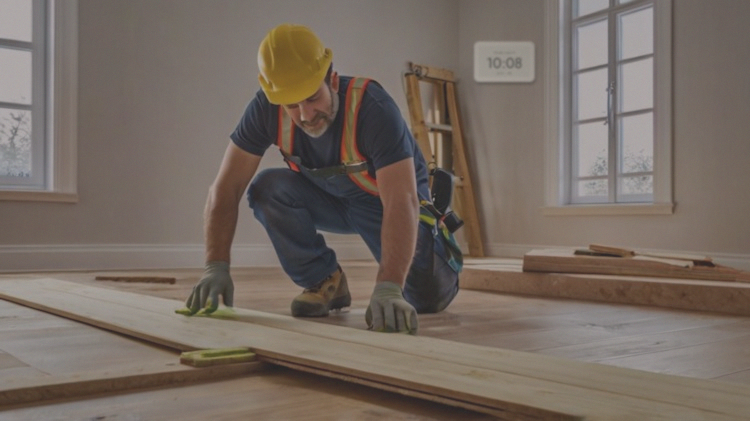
10.08
